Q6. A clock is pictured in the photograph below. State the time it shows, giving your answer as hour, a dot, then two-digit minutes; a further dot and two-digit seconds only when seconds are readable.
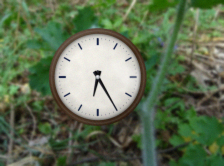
6.25
